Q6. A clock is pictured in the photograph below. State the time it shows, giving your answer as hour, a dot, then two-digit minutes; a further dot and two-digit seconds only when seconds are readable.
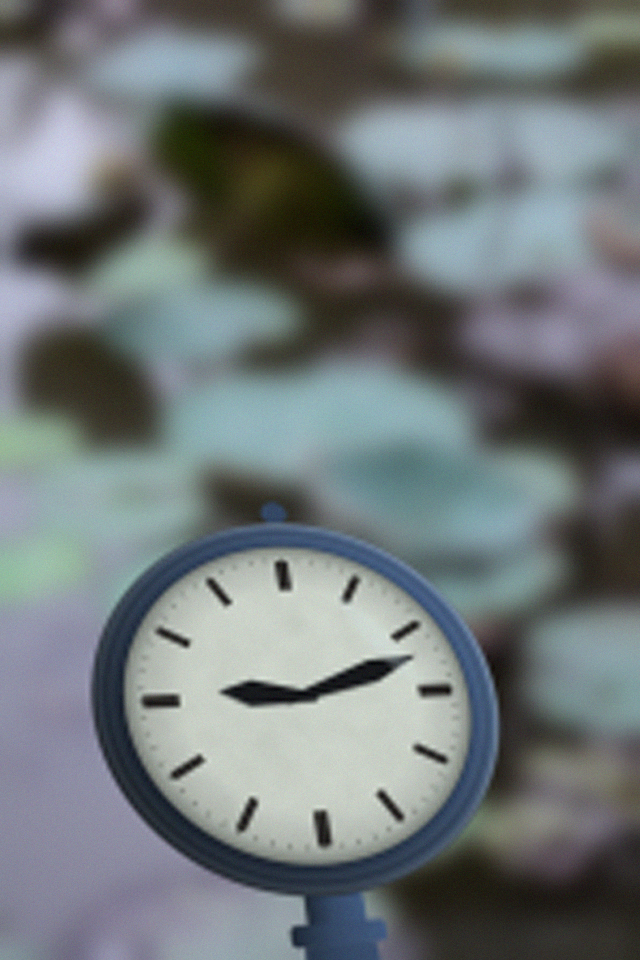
9.12
